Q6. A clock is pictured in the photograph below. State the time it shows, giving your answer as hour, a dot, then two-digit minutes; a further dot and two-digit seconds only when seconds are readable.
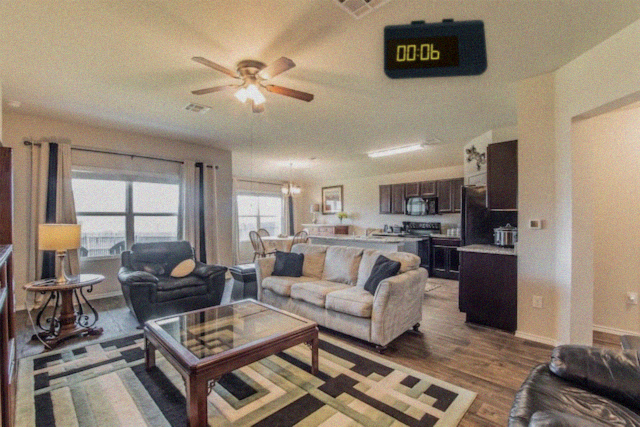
0.06
